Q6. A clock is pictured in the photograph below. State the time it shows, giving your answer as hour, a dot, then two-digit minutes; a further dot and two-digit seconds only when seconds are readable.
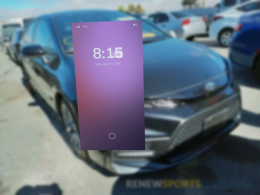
8.15
